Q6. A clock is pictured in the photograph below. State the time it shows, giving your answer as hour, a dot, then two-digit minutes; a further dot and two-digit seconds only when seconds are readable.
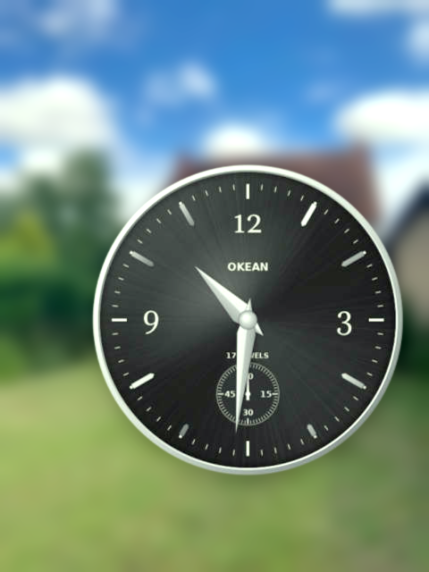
10.31
